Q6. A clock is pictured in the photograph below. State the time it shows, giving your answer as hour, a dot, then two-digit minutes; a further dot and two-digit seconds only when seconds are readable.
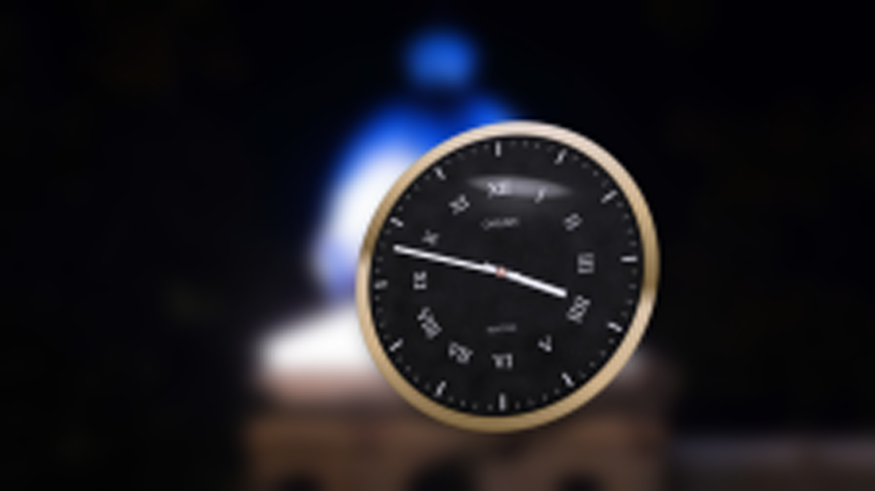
3.48
